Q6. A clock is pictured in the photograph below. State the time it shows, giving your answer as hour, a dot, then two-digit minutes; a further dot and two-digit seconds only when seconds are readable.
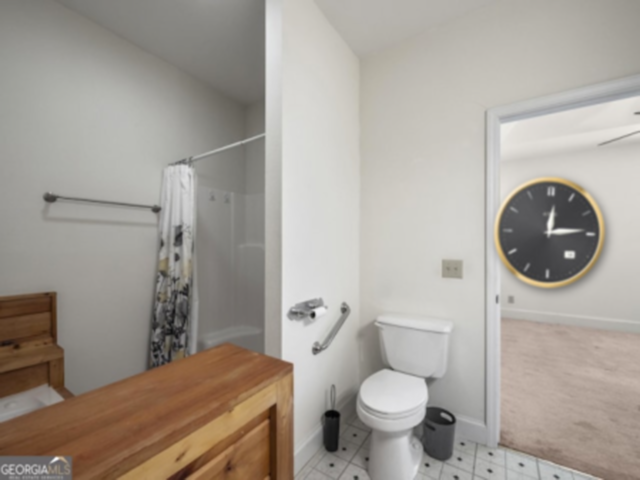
12.14
